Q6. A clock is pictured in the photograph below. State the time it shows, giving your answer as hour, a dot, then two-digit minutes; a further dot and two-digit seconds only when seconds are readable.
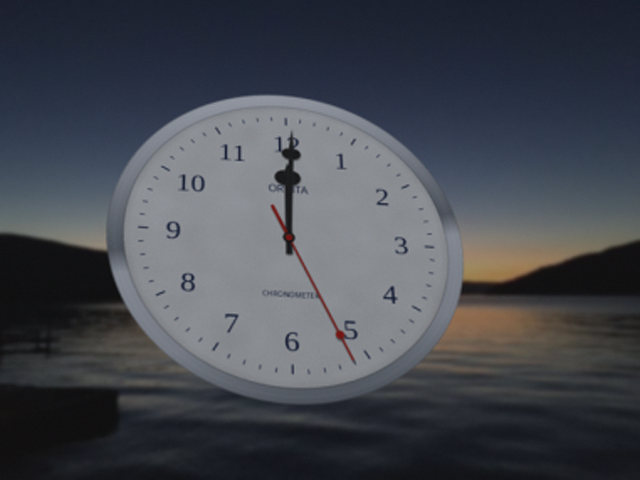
12.00.26
